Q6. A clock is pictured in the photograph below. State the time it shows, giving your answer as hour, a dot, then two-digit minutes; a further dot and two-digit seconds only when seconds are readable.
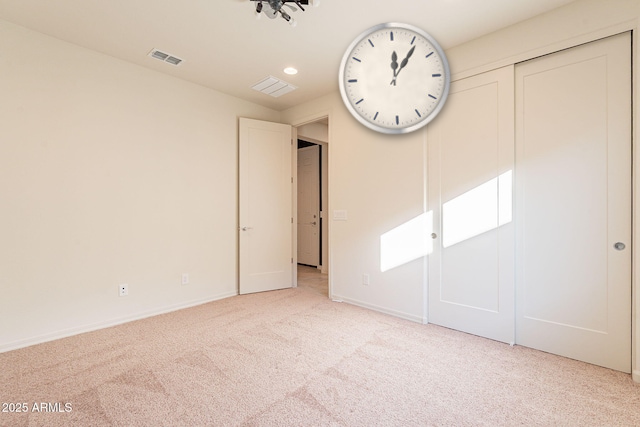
12.06
